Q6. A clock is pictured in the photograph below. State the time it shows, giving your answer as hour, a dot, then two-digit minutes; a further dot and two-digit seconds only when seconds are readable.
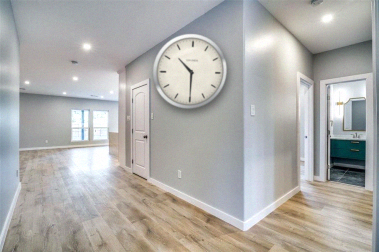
10.30
